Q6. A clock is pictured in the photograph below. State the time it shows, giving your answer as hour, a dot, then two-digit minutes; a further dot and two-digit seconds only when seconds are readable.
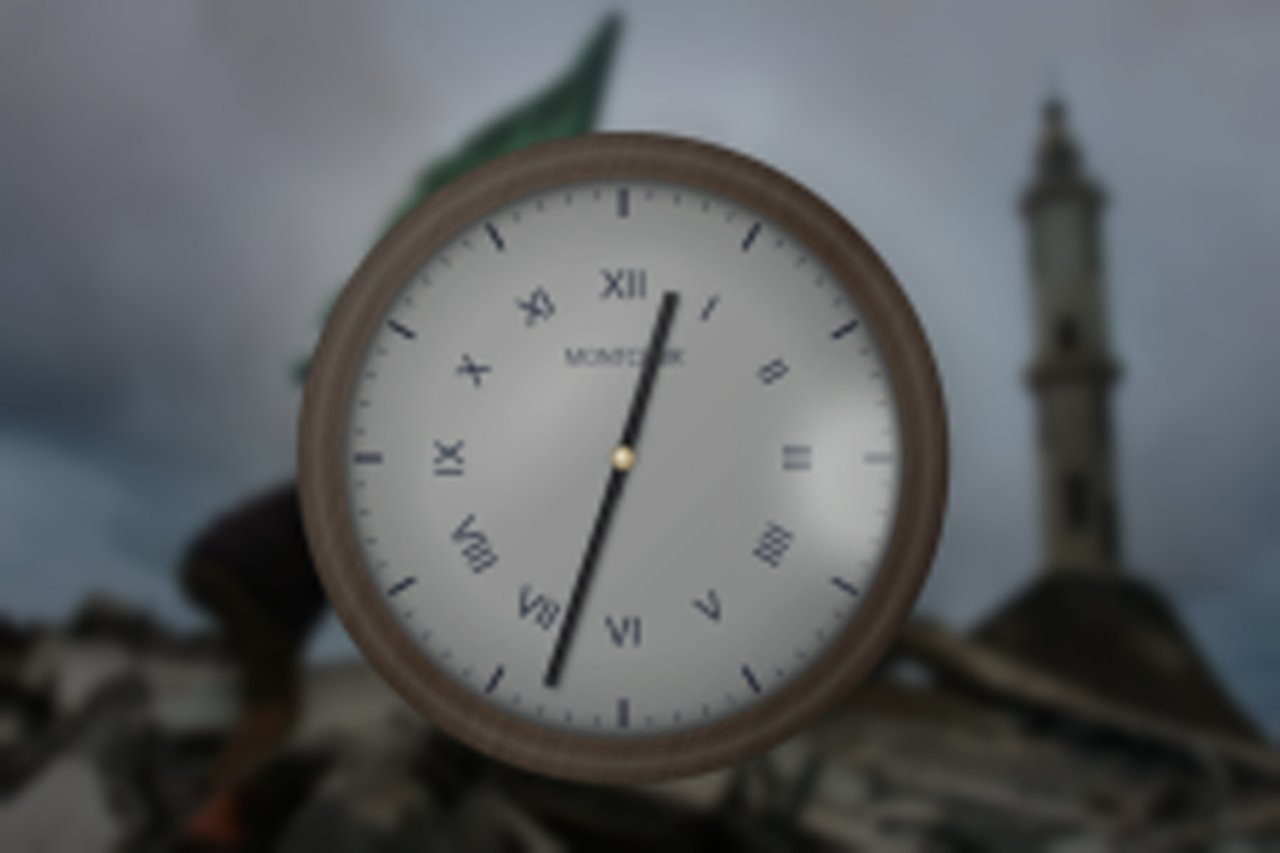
12.33
